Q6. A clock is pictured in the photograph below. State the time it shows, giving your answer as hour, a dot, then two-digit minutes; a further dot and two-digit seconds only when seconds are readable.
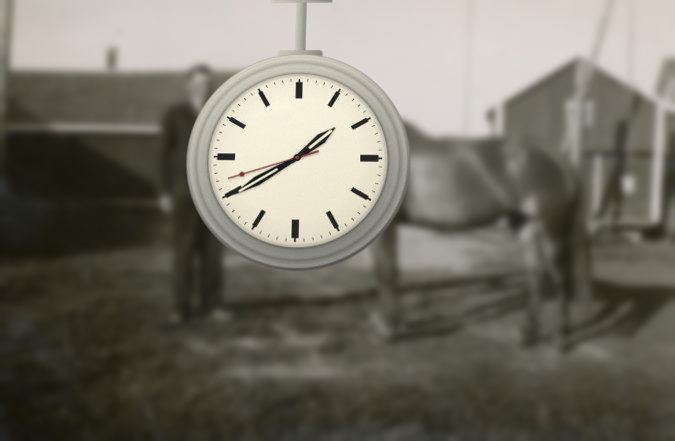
1.39.42
